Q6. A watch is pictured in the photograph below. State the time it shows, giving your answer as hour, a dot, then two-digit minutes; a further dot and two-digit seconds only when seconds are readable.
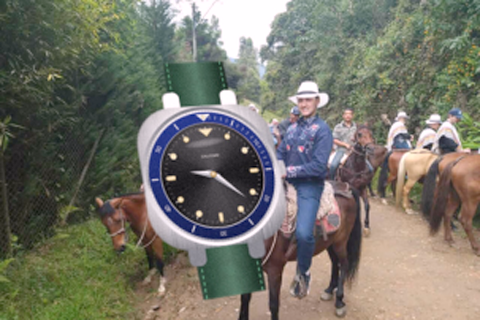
9.22
